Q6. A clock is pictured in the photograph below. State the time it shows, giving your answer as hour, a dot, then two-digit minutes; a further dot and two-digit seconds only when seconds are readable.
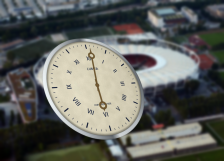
6.01
